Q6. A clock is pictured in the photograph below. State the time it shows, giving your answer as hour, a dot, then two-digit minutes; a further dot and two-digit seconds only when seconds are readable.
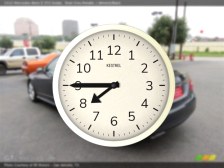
7.45
